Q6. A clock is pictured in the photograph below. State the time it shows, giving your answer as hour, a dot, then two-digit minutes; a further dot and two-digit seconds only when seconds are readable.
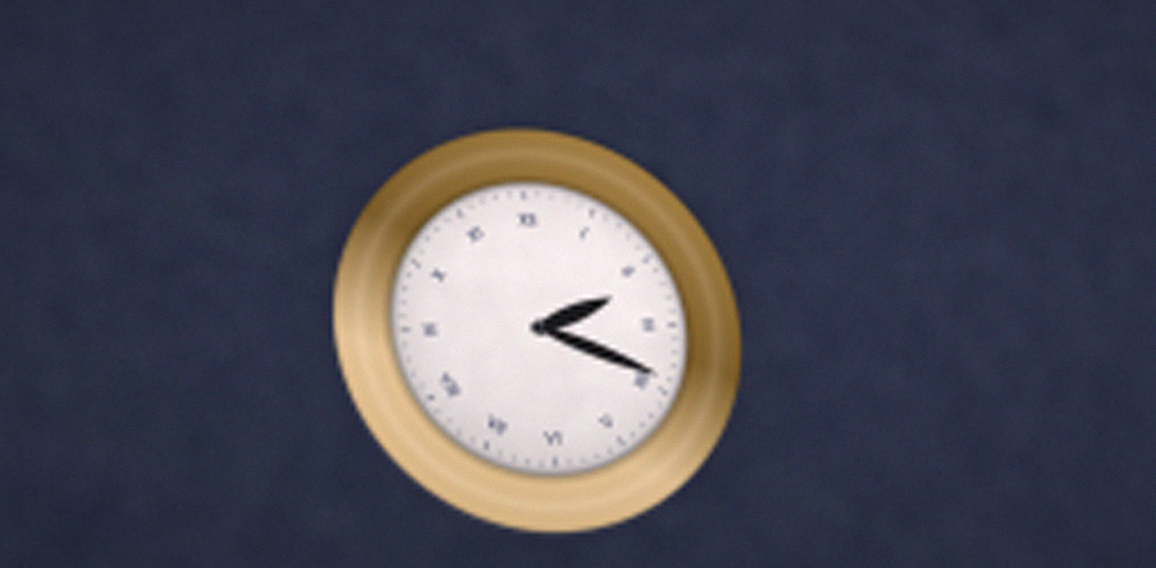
2.19
